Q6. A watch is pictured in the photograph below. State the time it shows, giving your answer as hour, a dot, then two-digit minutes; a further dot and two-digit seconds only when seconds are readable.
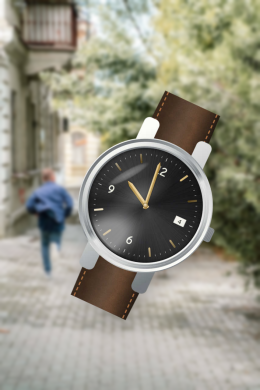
9.59
